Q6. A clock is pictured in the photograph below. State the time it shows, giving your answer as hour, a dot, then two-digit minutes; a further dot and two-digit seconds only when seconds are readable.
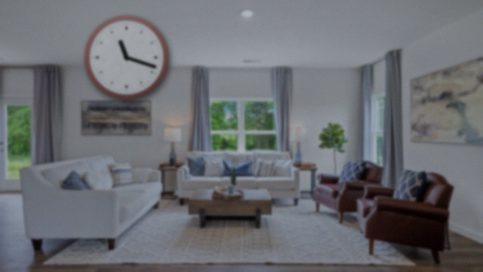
11.18
